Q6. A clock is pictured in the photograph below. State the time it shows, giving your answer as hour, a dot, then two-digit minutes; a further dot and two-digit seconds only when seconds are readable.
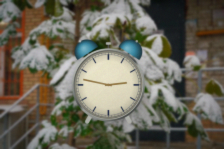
2.47
